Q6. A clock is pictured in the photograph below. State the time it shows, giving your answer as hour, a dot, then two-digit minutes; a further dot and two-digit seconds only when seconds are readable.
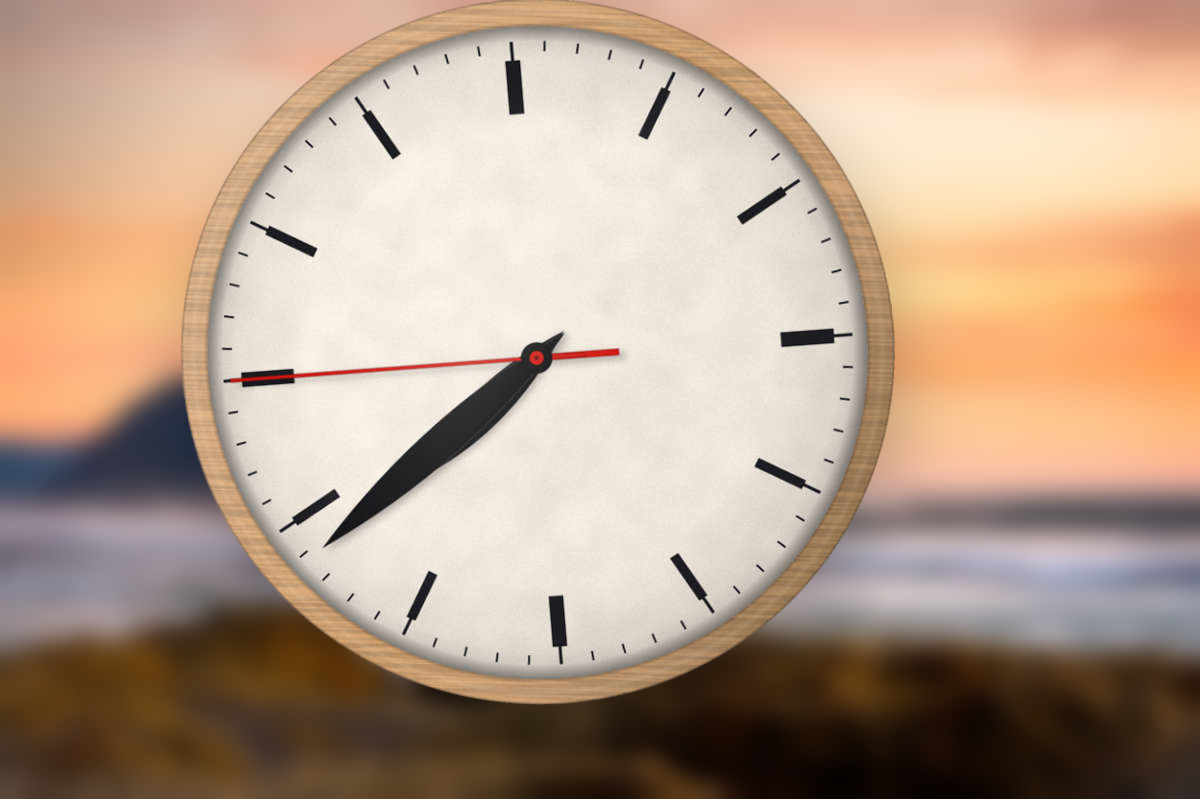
7.38.45
